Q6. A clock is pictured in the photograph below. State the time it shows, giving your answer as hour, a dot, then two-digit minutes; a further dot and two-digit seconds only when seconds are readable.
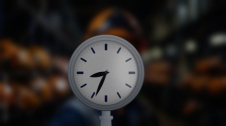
8.34
